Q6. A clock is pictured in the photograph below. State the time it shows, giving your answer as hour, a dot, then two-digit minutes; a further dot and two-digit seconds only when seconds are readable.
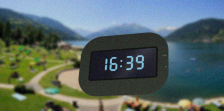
16.39
